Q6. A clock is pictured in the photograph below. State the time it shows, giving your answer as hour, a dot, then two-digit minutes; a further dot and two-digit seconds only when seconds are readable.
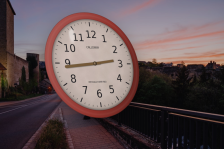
2.44
